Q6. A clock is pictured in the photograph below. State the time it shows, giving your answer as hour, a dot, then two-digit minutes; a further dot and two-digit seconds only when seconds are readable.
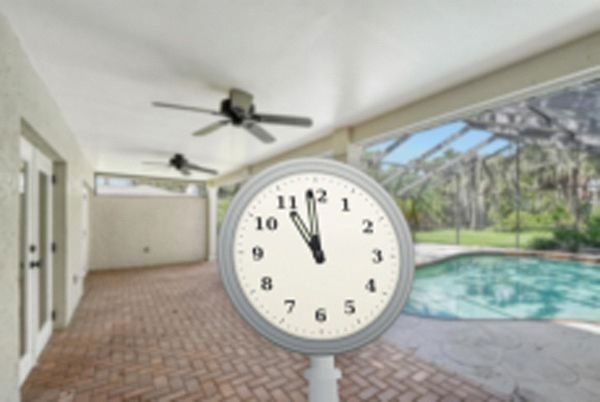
10.59
